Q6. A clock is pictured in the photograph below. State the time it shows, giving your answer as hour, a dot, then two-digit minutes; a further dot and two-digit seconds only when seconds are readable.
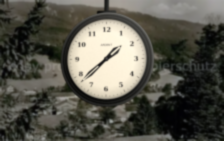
1.38
